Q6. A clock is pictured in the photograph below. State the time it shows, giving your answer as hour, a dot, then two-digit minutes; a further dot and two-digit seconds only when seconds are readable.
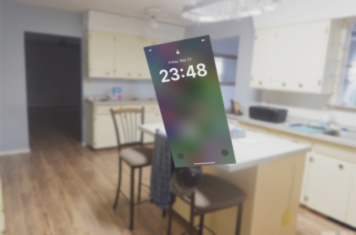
23.48
